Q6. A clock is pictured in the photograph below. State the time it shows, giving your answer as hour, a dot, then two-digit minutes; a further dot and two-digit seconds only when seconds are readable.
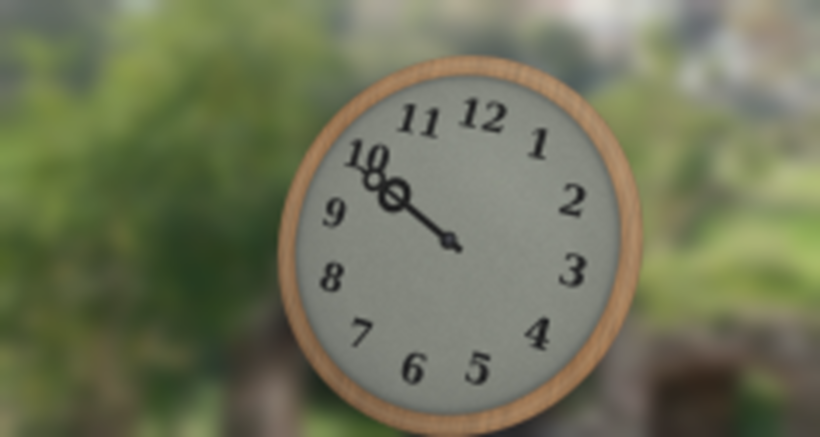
9.49
